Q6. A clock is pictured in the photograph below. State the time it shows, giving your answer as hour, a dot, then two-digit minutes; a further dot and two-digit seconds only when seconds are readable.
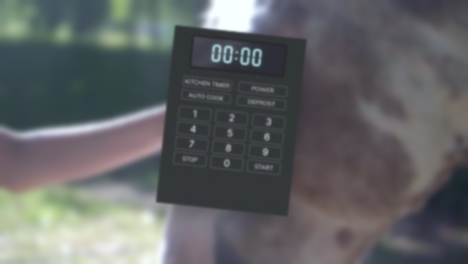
0.00
